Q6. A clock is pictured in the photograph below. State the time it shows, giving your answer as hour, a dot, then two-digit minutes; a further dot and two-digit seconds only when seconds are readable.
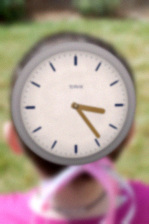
3.24
